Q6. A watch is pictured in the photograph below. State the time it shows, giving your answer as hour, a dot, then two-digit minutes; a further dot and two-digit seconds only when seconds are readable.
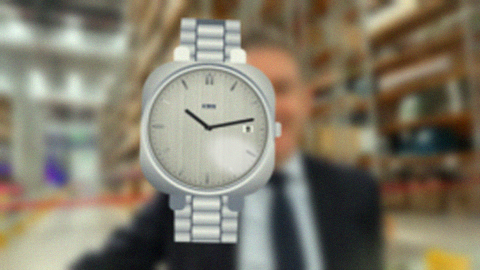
10.13
